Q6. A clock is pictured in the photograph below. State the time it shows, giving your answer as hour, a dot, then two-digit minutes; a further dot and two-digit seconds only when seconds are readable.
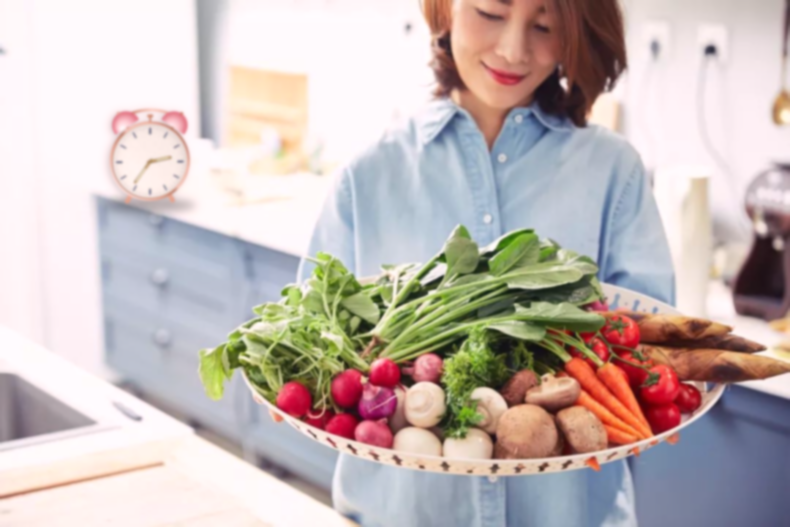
2.36
